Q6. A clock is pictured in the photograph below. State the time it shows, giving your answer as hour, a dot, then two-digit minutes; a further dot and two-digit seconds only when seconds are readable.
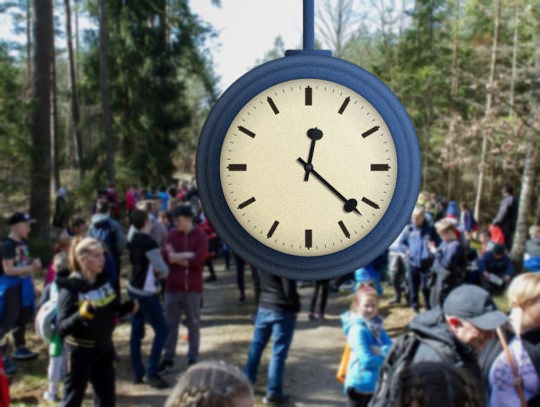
12.22
